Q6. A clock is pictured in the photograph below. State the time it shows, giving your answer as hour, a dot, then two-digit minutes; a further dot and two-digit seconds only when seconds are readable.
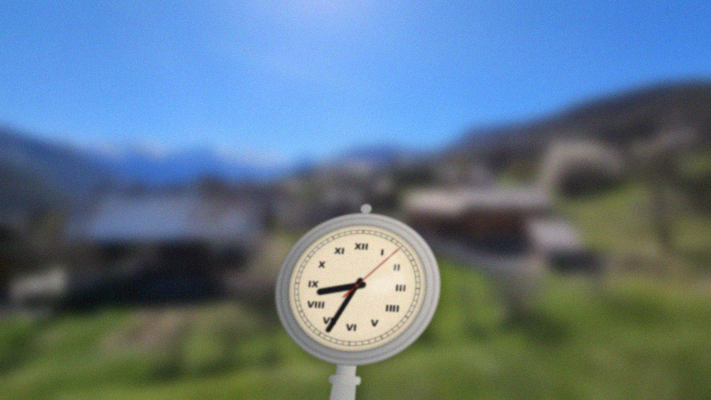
8.34.07
